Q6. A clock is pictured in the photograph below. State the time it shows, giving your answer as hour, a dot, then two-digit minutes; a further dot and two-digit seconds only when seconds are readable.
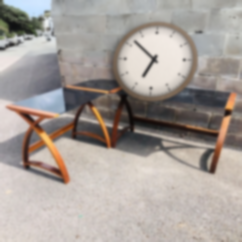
6.52
